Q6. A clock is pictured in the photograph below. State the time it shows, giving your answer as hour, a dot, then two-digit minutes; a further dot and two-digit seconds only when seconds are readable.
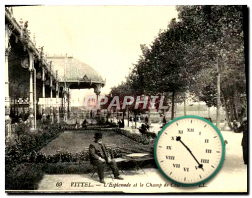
10.23
